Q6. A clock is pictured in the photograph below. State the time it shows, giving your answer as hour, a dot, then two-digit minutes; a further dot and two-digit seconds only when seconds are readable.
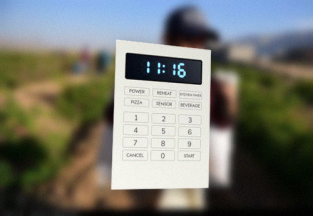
11.16
